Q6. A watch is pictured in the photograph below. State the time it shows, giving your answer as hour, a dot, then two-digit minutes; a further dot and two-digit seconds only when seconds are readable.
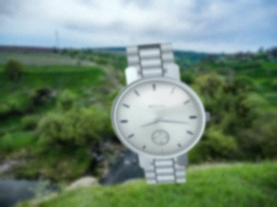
8.17
